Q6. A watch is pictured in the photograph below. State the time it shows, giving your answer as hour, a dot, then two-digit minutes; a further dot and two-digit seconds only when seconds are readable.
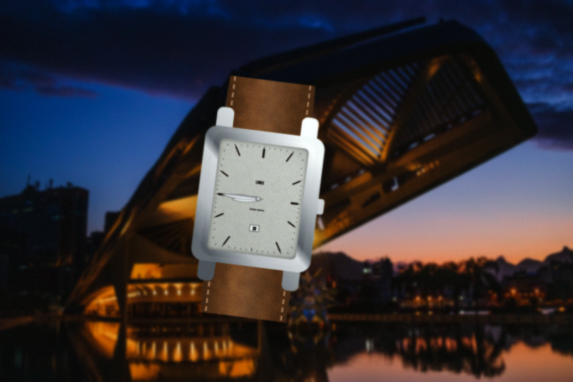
8.45
